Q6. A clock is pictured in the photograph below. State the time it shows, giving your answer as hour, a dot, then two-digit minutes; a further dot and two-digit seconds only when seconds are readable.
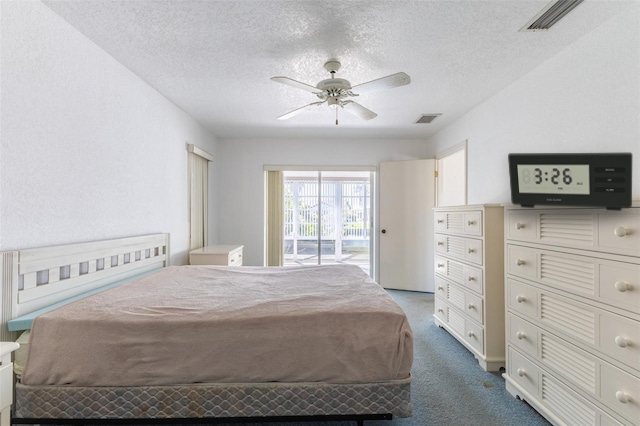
3.26
